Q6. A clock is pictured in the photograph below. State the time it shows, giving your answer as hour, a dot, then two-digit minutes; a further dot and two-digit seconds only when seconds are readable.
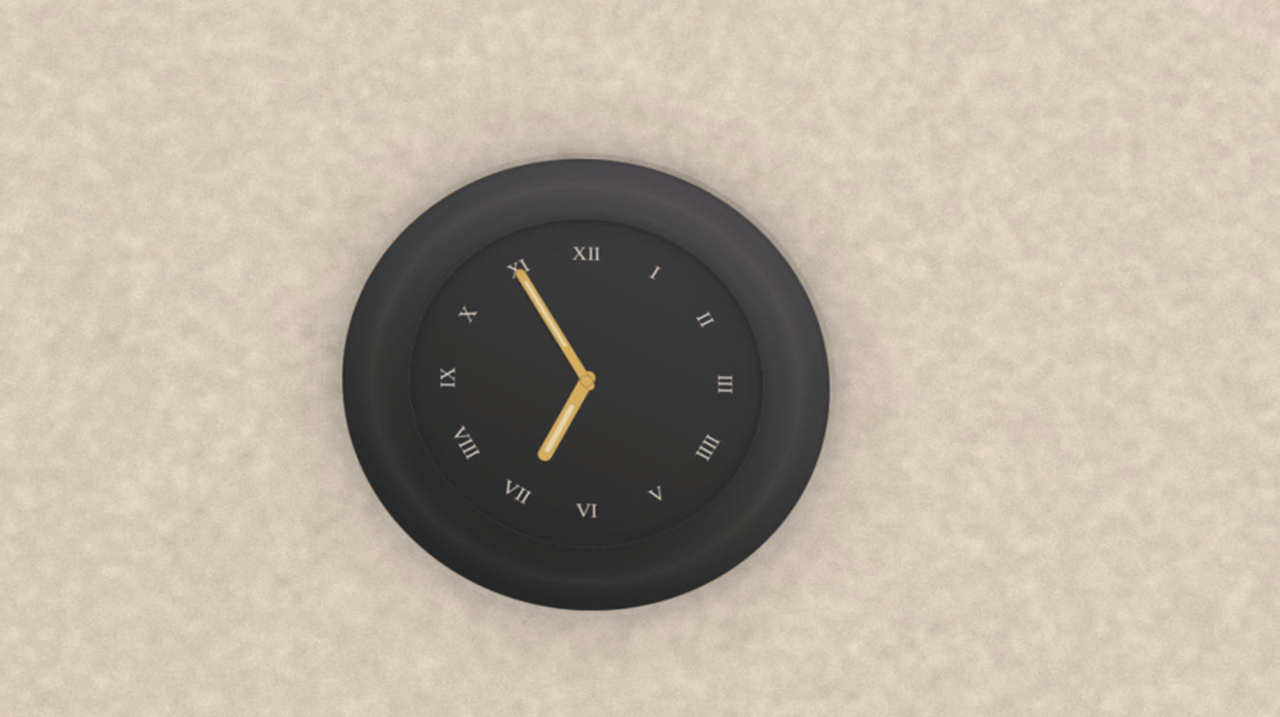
6.55
